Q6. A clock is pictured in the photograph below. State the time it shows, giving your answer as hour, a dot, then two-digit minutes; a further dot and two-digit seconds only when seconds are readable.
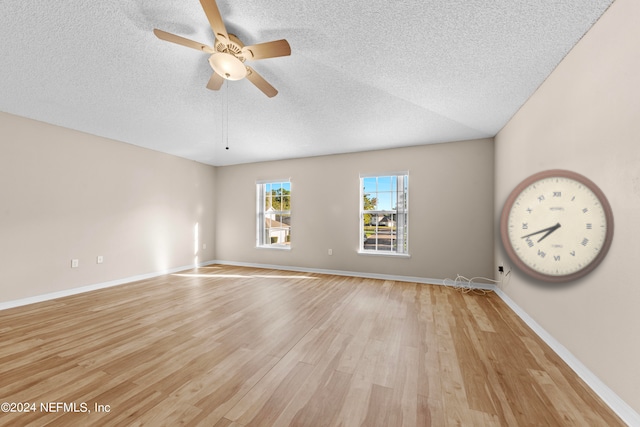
7.42
